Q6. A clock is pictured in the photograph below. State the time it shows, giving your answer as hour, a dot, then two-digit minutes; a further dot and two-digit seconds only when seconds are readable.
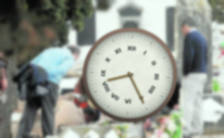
8.25
